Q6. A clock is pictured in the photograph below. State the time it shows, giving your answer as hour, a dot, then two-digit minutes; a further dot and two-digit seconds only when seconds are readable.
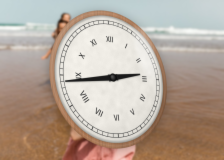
2.44
